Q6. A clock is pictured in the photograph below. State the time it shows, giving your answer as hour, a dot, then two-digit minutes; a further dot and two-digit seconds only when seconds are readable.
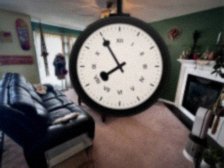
7.55
